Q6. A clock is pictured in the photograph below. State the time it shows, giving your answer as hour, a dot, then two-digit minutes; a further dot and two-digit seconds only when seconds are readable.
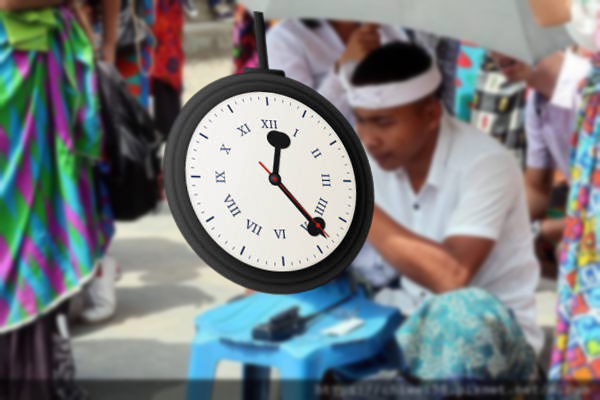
12.23.23
